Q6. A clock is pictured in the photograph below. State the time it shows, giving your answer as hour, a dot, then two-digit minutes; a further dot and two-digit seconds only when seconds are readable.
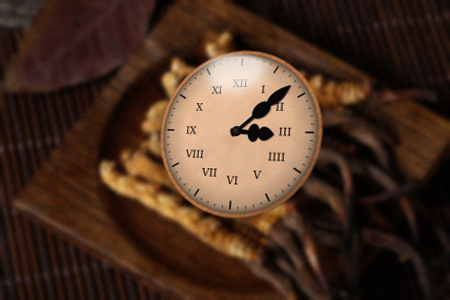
3.08
